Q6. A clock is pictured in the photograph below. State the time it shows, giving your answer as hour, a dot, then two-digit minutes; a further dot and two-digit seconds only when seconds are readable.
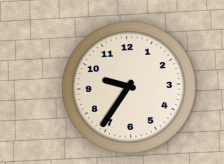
9.36
